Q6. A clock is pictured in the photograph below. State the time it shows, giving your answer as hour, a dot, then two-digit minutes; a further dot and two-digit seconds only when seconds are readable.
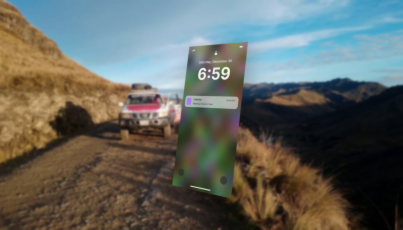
6.59
